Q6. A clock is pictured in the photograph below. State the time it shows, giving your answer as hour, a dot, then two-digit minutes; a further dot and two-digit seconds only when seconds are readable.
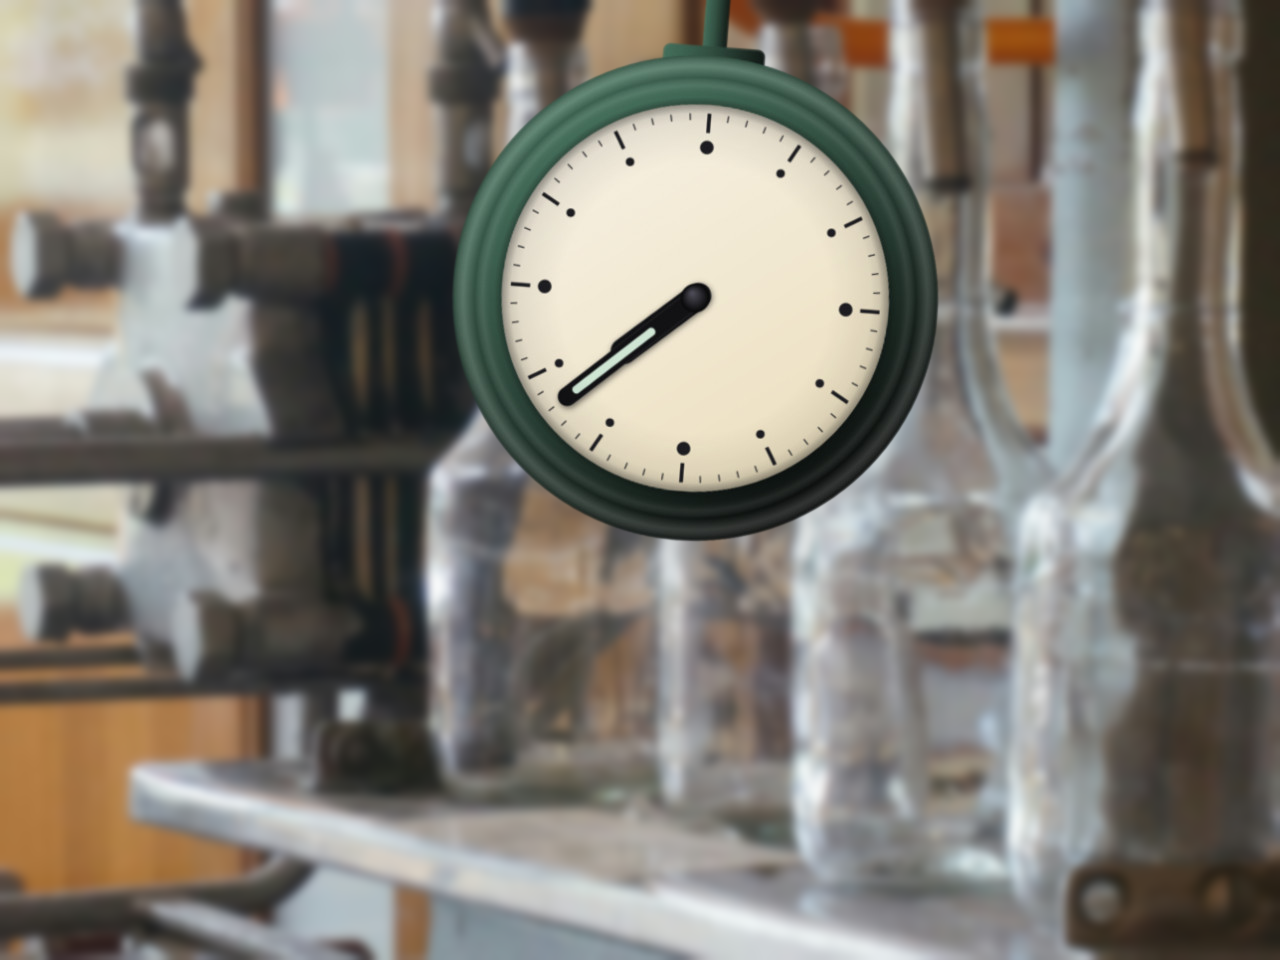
7.38
